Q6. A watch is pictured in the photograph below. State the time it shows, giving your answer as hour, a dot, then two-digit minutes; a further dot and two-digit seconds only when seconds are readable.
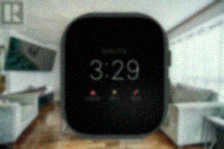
3.29
